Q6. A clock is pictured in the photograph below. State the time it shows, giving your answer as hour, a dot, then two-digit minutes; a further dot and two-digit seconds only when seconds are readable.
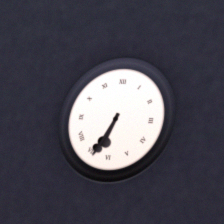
6.34
